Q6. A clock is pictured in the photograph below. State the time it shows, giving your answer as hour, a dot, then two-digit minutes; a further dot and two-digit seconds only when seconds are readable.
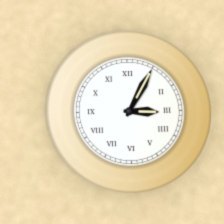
3.05
